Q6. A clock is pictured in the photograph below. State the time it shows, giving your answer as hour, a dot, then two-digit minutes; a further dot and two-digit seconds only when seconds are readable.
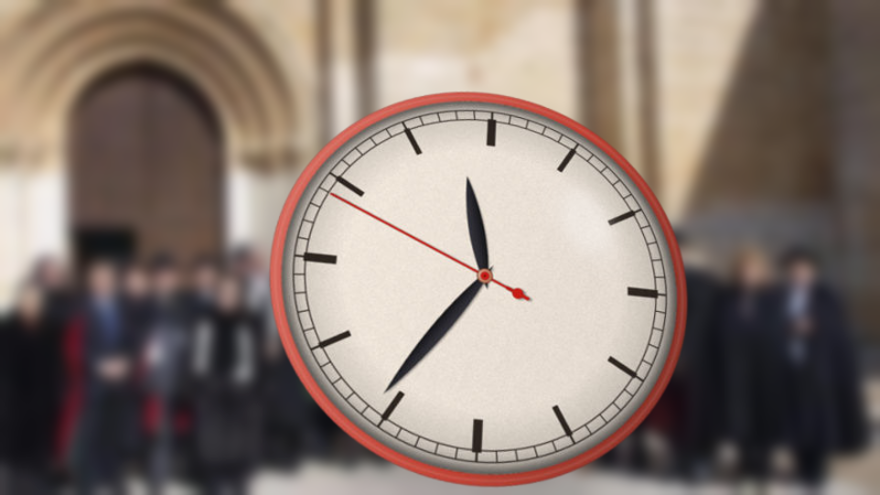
11.35.49
